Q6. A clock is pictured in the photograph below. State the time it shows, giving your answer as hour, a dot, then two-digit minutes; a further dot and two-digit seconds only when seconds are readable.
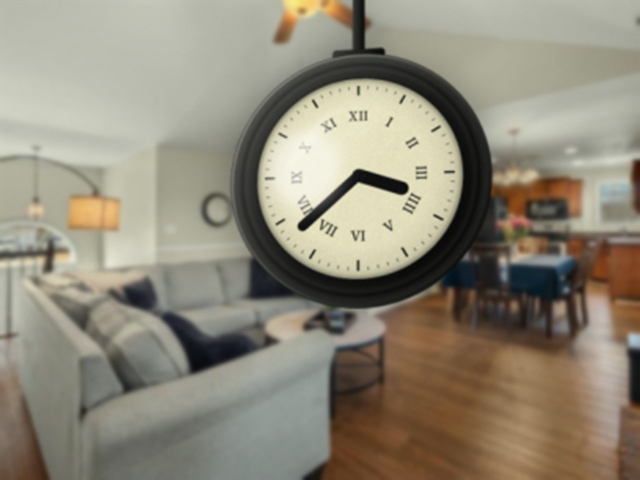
3.38
